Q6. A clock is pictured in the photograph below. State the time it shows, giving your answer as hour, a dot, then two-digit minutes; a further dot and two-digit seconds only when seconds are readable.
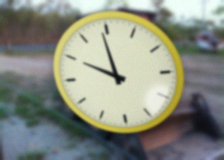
9.59
